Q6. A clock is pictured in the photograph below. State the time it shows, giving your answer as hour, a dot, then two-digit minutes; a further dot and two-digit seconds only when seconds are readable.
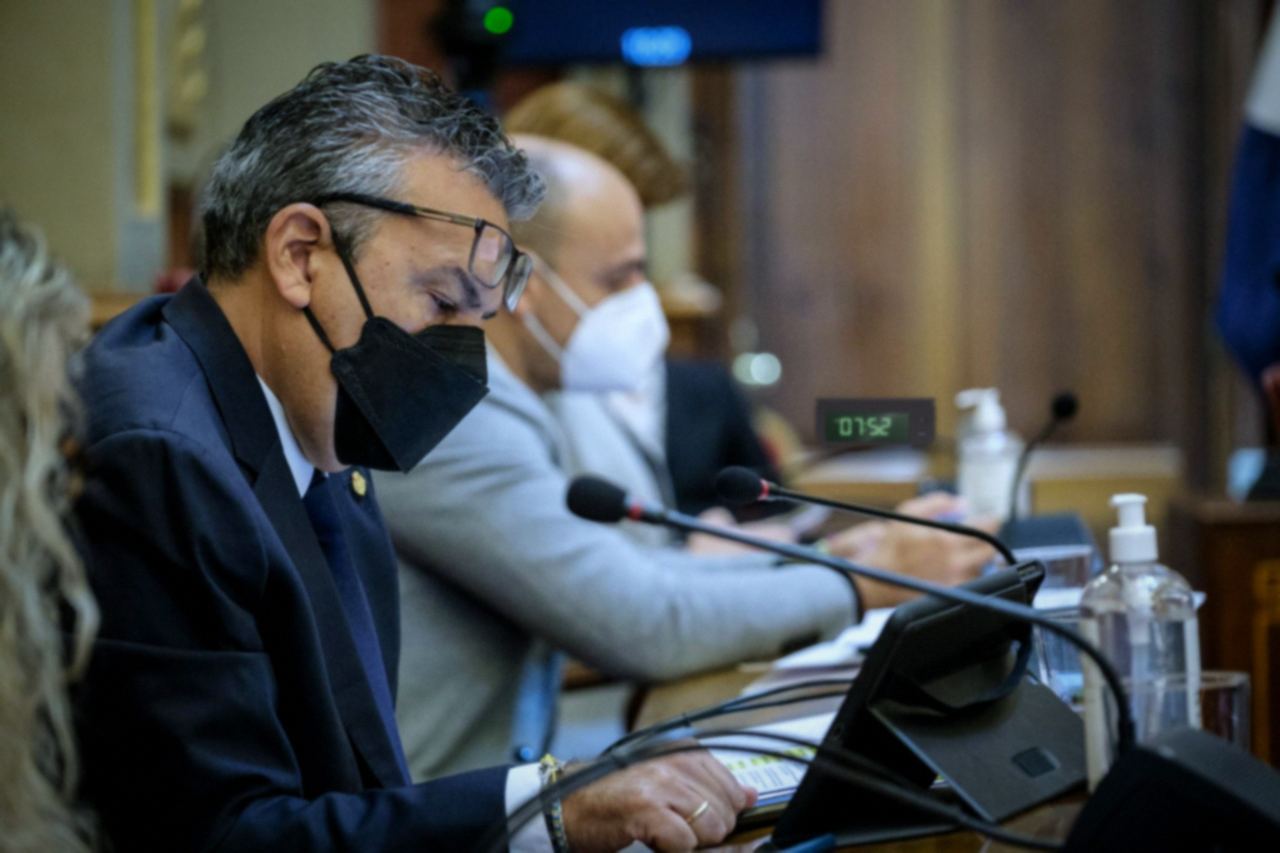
7.52
